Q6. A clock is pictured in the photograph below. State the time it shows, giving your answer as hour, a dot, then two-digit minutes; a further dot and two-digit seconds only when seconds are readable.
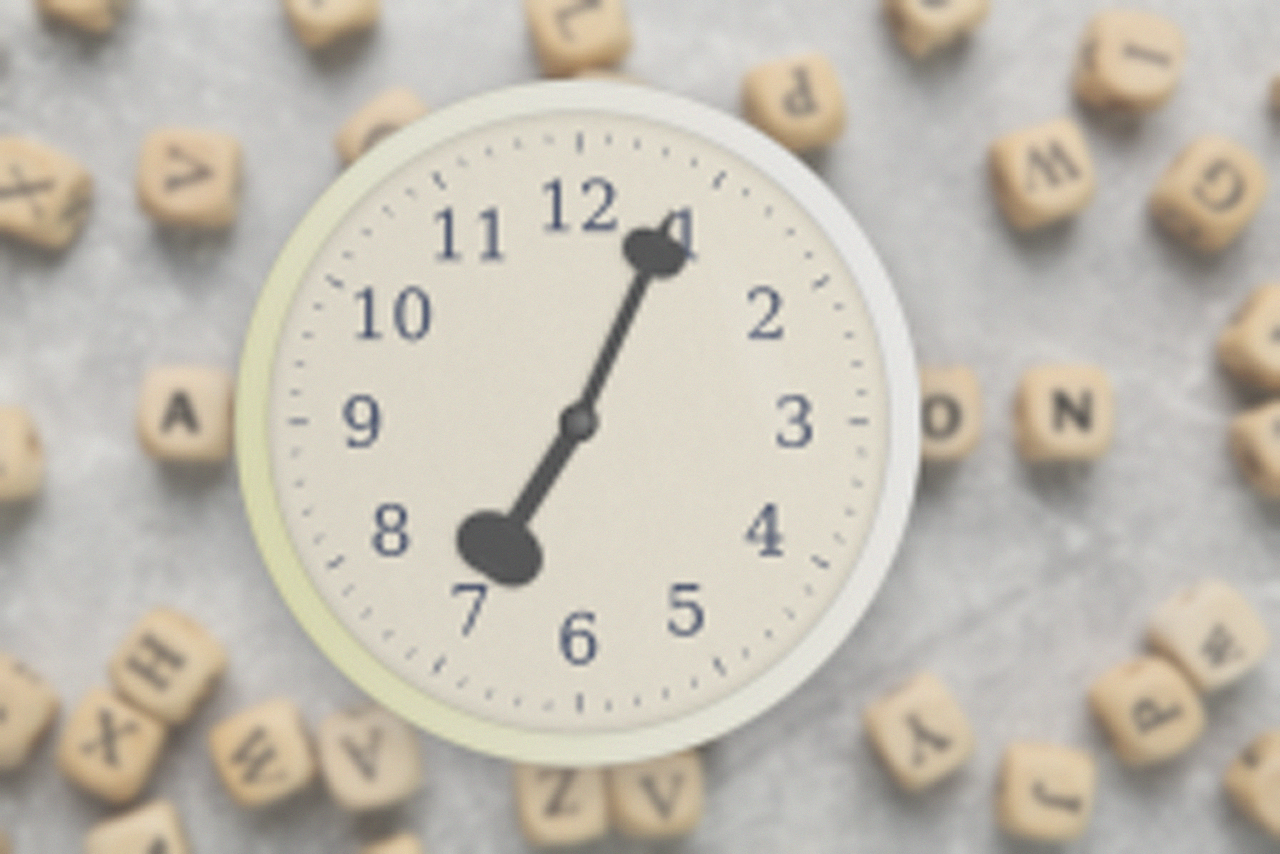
7.04
